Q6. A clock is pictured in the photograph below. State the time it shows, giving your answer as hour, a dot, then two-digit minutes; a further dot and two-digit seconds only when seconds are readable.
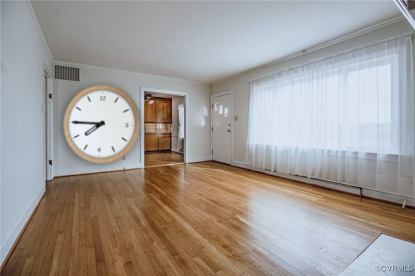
7.45
